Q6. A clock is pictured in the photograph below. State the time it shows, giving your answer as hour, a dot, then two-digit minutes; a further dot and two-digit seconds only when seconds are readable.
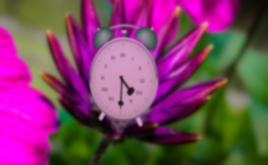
4.30
